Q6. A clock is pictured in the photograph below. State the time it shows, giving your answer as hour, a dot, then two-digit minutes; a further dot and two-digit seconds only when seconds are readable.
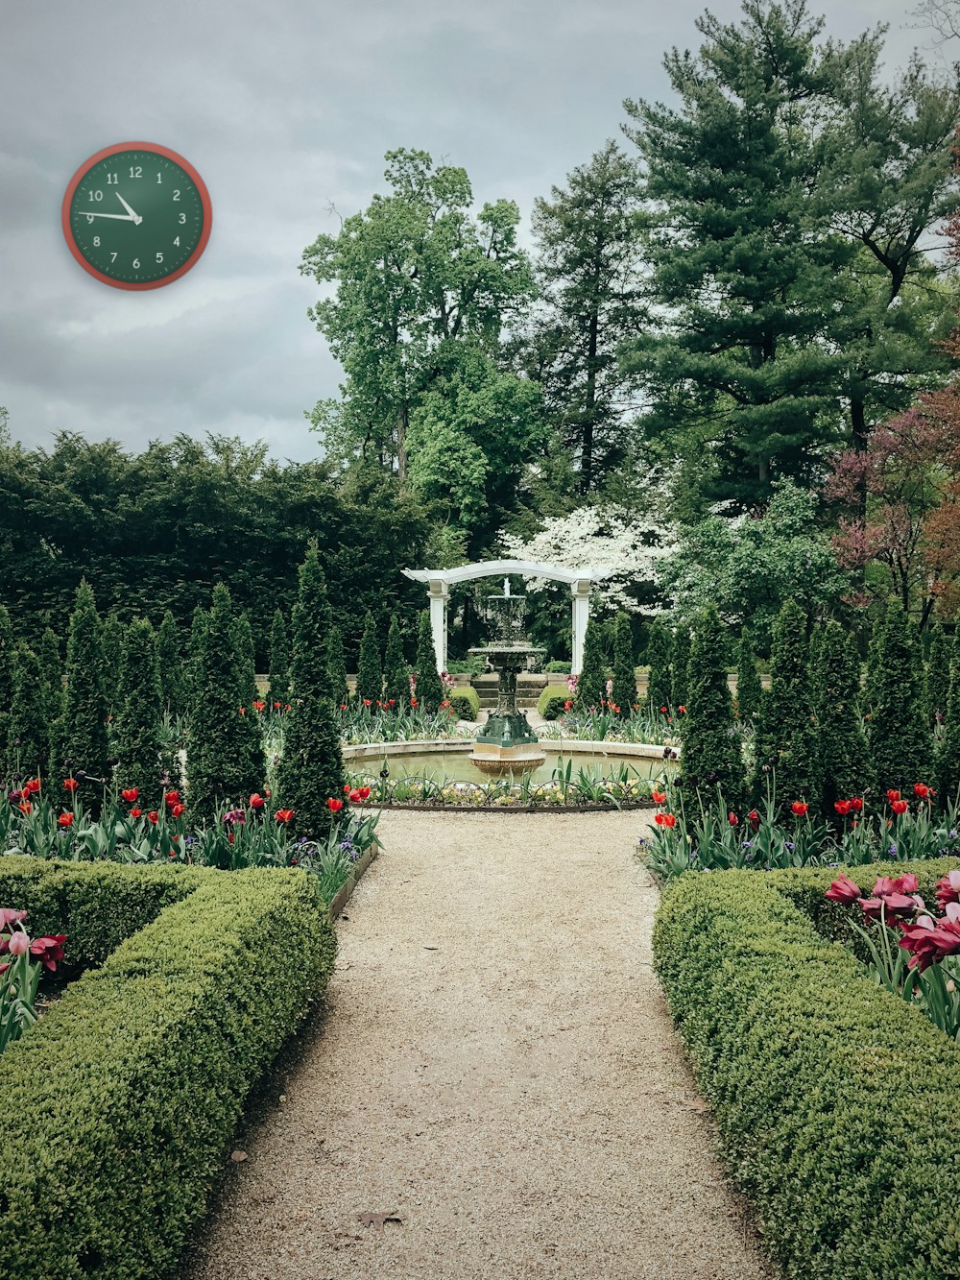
10.46
